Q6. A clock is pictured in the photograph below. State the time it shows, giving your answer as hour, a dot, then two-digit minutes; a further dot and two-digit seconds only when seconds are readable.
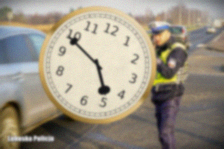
4.49
